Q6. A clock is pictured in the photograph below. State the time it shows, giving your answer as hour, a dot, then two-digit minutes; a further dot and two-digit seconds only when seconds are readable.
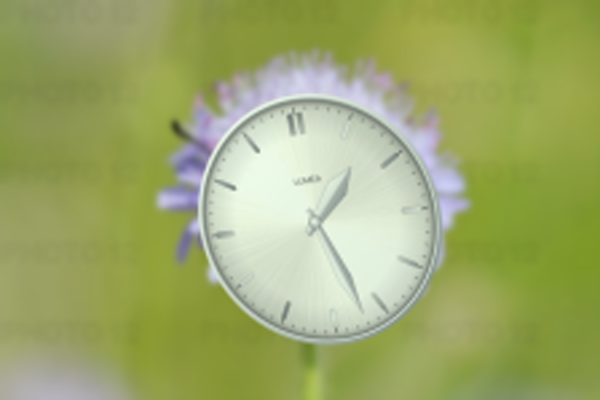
1.27
